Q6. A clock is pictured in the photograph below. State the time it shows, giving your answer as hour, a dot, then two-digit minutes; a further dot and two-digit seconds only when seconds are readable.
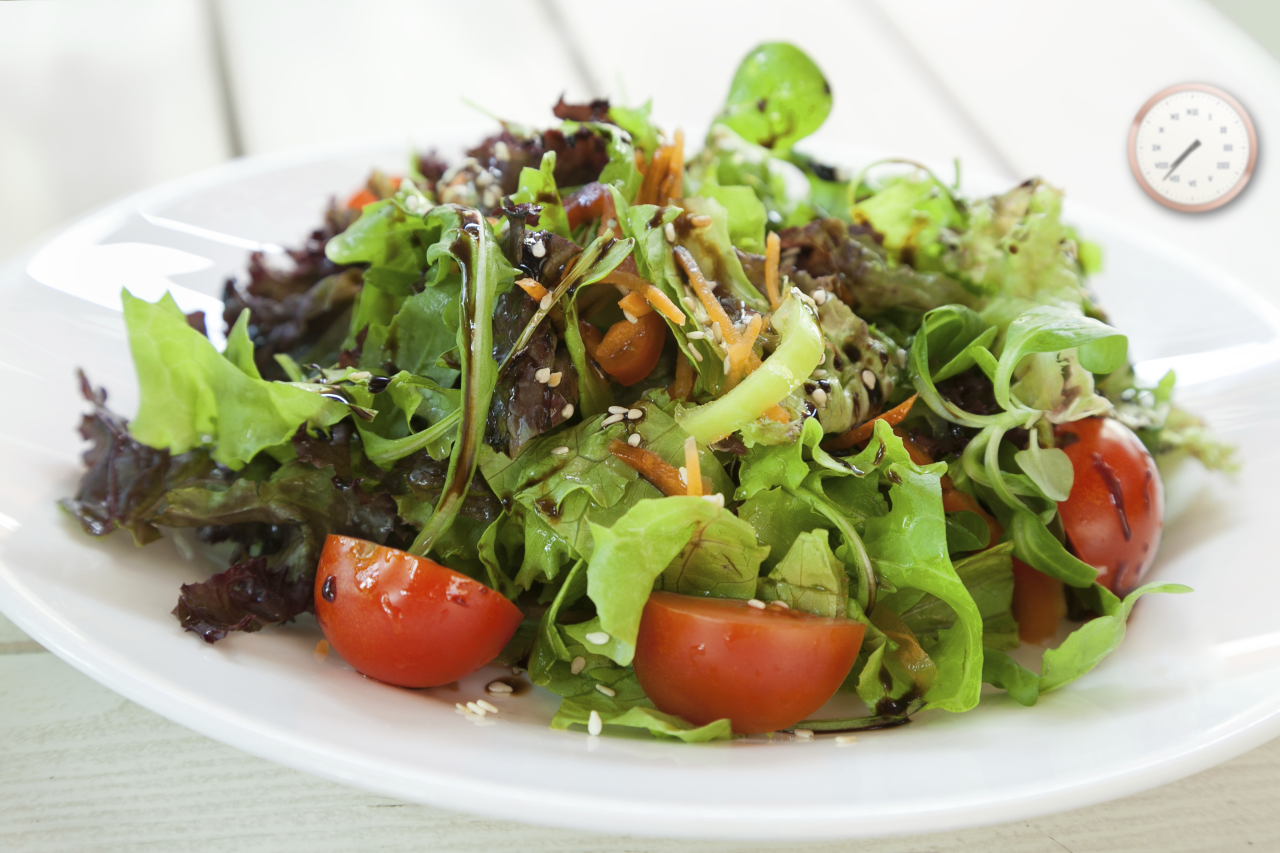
7.37
